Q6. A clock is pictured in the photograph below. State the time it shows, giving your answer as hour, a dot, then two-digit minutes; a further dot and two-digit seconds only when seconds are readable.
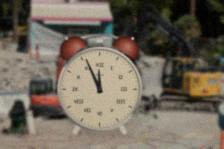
11.56
